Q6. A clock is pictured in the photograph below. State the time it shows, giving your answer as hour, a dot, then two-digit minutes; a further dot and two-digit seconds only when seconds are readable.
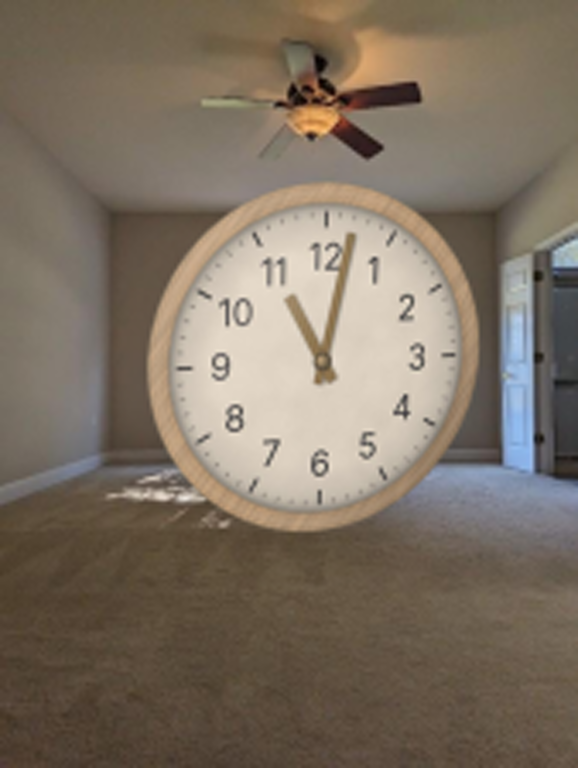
11.02
